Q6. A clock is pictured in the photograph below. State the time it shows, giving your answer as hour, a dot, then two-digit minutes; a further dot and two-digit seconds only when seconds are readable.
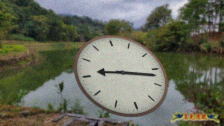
9.17
